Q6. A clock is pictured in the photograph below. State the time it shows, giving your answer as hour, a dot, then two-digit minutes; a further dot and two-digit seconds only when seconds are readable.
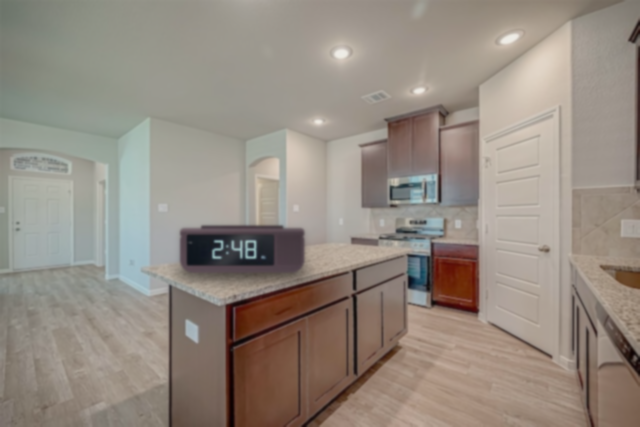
2.48
